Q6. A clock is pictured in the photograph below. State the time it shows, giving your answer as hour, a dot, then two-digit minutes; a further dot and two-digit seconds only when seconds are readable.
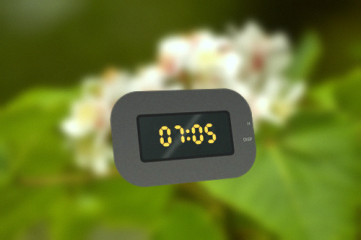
7.05
